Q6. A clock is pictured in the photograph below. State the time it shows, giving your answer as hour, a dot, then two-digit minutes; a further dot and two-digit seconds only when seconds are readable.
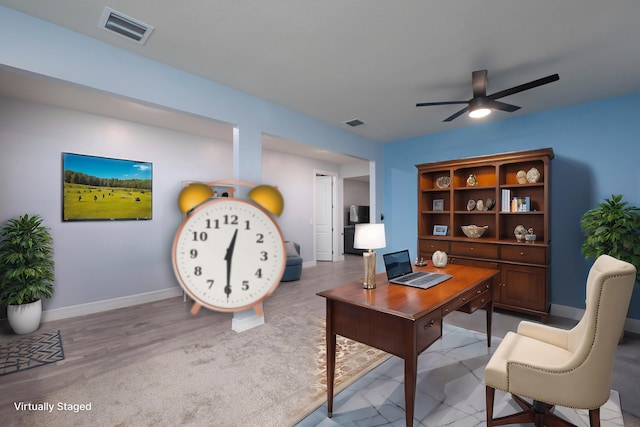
12.30
